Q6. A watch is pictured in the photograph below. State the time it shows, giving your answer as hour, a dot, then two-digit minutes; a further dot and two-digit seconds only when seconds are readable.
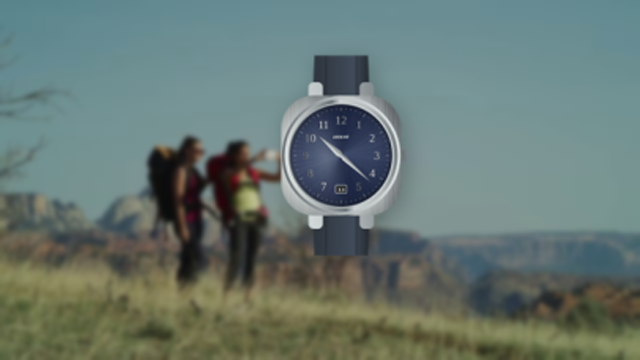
10.22
